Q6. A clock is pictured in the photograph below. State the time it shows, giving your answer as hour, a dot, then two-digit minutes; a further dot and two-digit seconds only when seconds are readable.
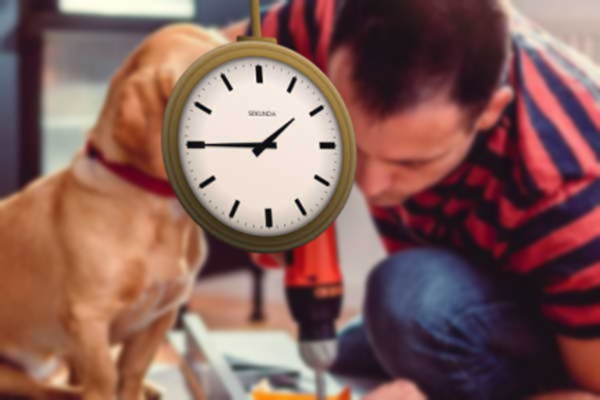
1.45
